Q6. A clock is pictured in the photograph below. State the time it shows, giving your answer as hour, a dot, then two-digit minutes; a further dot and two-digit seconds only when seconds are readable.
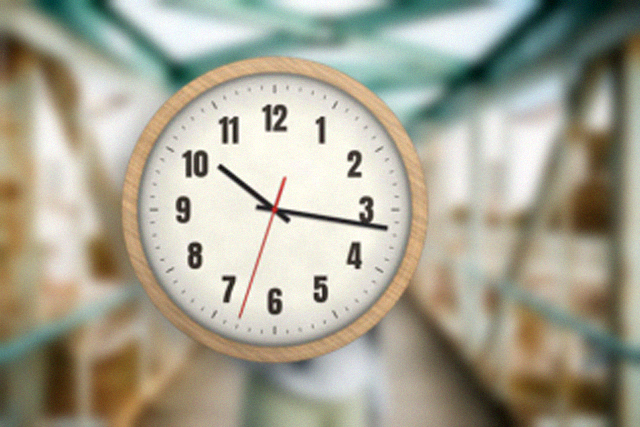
10.16.33
